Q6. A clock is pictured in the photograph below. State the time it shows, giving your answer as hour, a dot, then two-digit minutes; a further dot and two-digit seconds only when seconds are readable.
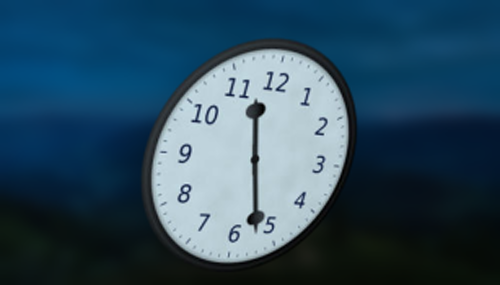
11.27
